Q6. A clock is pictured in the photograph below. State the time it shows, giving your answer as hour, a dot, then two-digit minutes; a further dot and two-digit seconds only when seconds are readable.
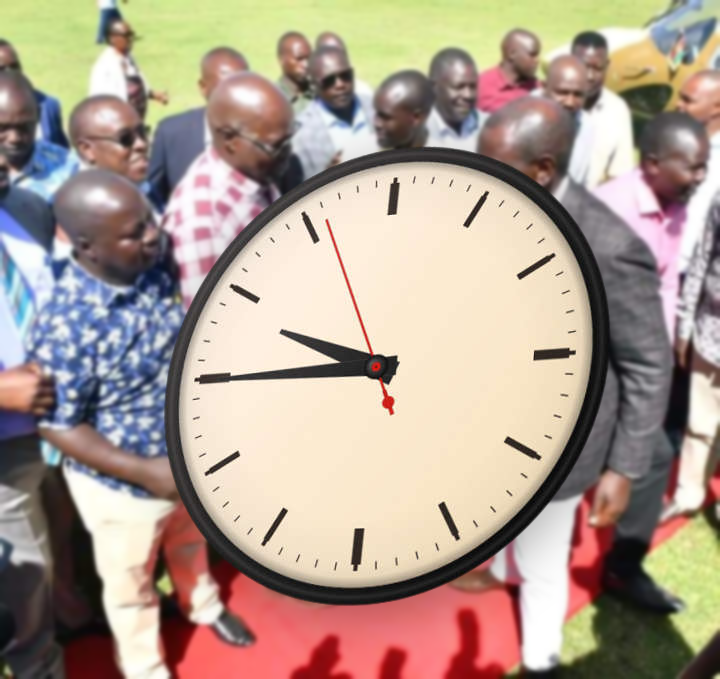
9.44.56
